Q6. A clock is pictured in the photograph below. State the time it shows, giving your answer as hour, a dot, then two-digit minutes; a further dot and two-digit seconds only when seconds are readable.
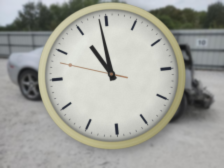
10.58.48
